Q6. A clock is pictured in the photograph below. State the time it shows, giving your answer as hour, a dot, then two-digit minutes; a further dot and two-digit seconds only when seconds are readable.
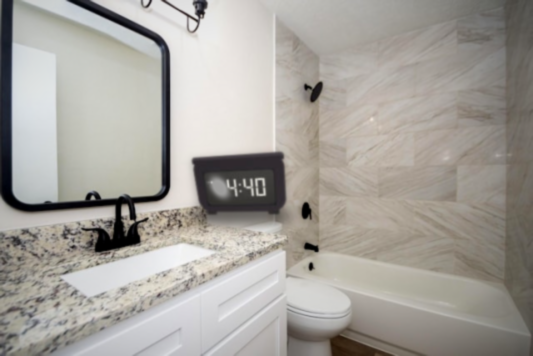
4.40
